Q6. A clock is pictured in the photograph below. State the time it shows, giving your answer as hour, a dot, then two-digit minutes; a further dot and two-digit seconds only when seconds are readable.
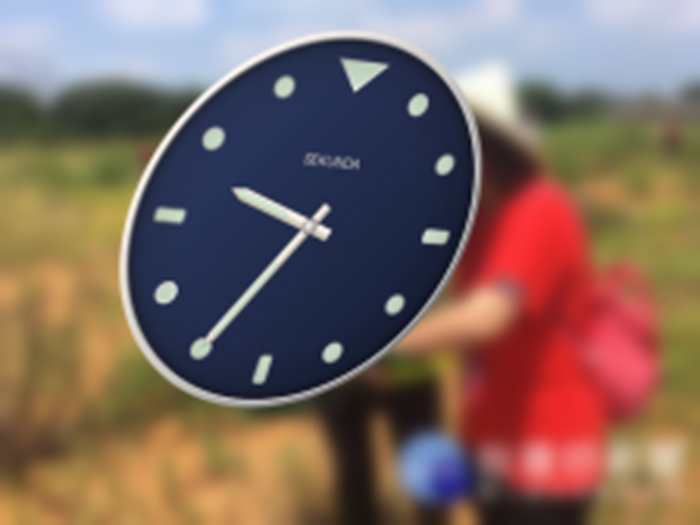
9.35
